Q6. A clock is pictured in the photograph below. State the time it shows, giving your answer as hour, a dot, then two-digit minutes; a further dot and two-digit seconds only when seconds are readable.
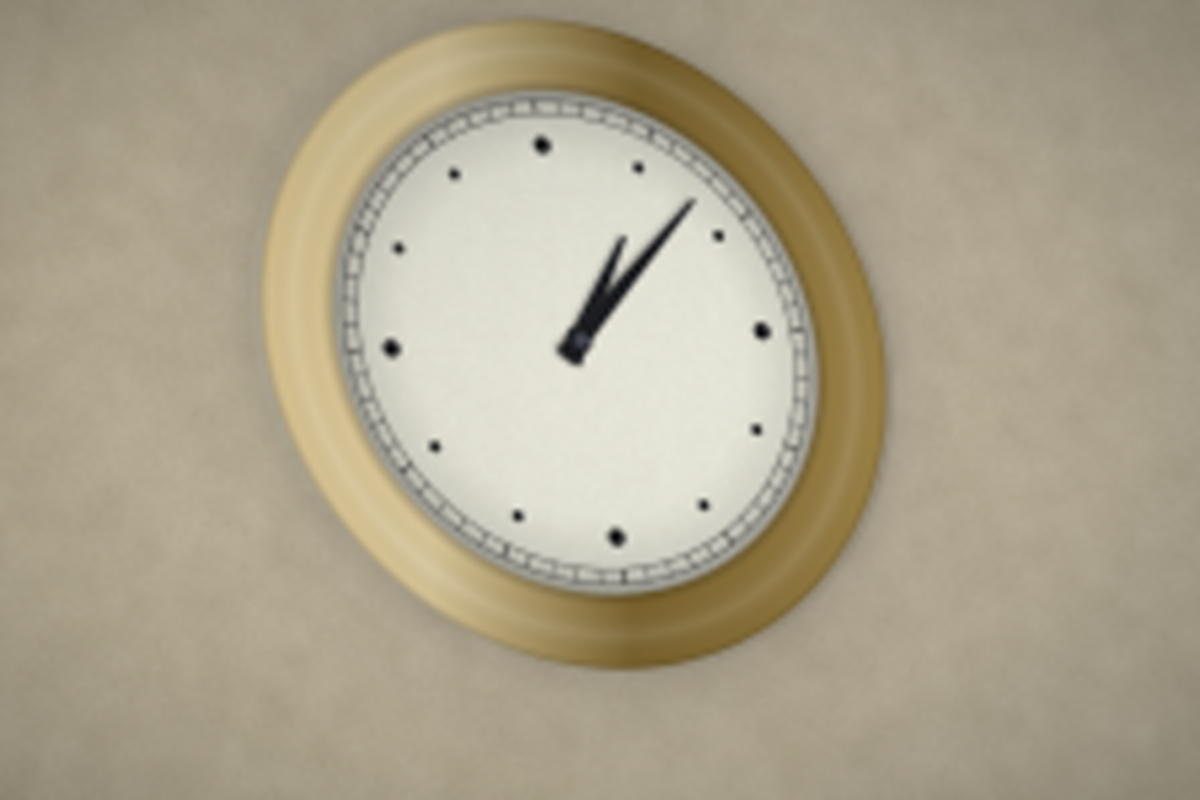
1.08
